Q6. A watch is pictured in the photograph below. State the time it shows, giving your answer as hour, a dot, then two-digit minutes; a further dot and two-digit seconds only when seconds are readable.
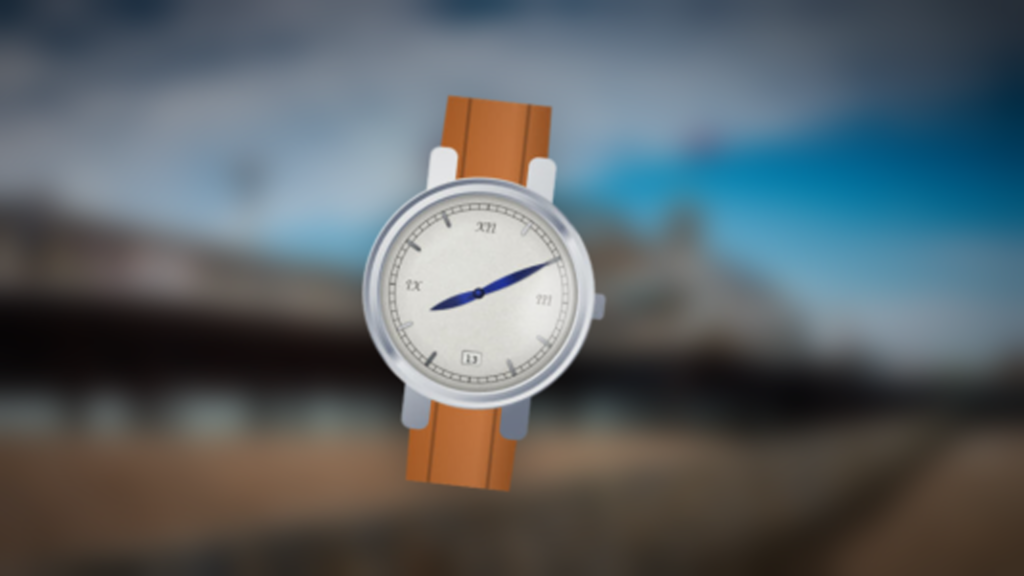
8.10
